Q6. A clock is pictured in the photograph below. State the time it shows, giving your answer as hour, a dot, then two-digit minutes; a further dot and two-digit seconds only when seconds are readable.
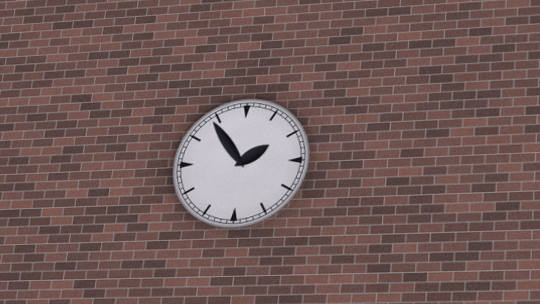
1.54
